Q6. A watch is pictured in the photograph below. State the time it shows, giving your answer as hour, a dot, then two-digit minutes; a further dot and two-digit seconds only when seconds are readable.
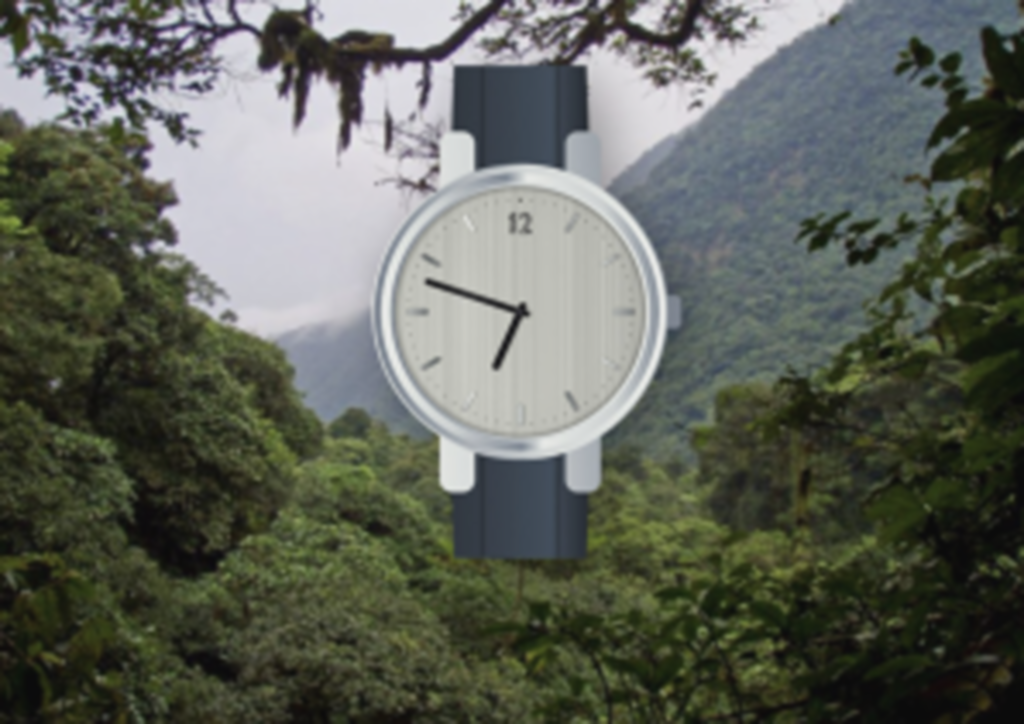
6.48
